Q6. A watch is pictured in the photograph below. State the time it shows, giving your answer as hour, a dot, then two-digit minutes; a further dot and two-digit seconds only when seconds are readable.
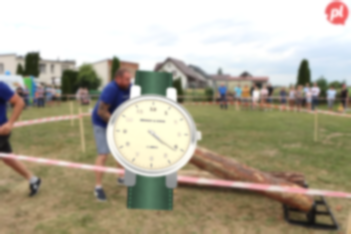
4.21
